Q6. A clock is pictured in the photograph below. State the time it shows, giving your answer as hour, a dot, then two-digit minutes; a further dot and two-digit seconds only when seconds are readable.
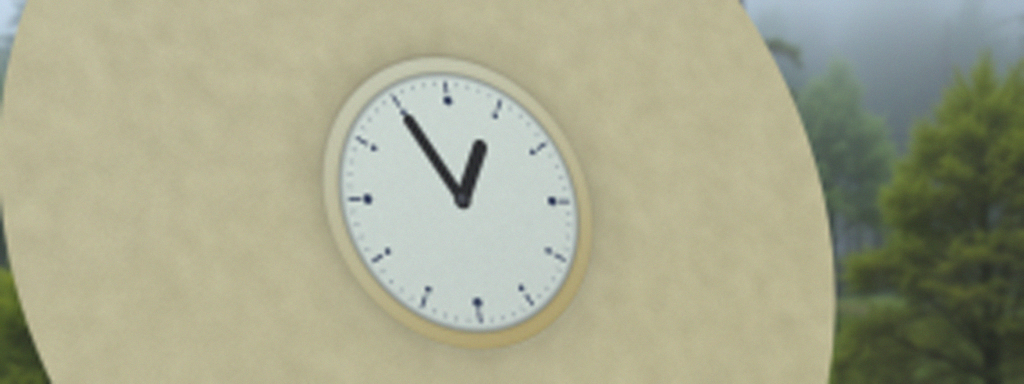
12.55
